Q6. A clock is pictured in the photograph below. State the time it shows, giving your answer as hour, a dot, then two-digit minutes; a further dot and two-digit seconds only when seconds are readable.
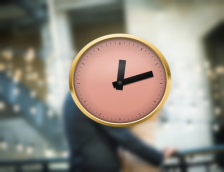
12.12
